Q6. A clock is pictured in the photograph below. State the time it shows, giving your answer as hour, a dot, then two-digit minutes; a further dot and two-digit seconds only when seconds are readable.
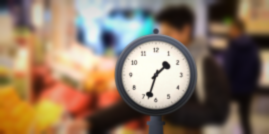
1.33
